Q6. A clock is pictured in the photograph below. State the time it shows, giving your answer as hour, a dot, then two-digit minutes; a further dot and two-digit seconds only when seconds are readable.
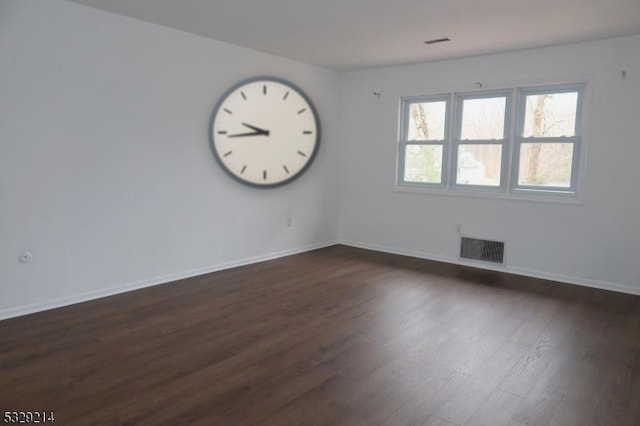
9.44
